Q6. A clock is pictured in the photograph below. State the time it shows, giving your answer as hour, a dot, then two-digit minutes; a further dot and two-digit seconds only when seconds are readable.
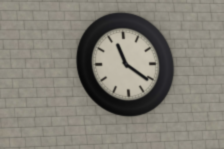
11.21
